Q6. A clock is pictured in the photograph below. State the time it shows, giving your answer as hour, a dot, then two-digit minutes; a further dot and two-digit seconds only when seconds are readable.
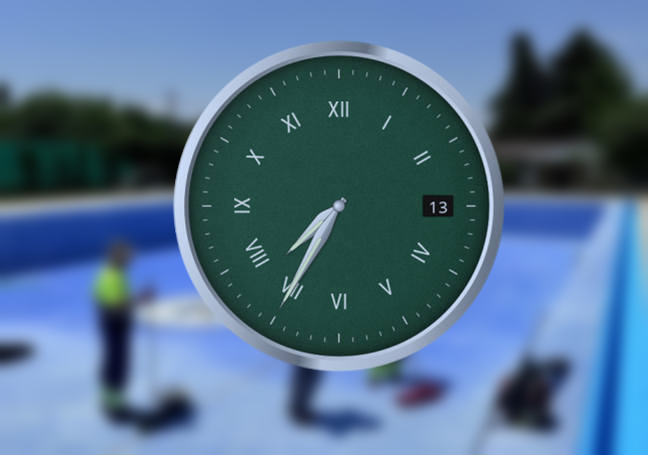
7.35
